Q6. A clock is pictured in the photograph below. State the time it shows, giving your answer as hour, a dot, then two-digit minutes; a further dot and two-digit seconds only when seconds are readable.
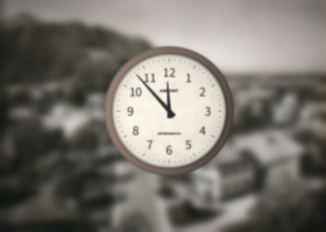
11.53
